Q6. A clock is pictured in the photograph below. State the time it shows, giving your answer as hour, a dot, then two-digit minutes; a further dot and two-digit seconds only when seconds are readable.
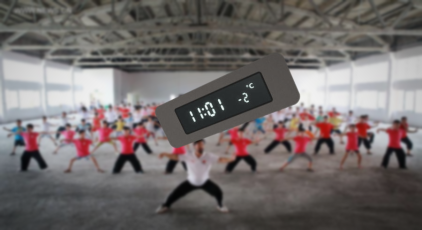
11.01
